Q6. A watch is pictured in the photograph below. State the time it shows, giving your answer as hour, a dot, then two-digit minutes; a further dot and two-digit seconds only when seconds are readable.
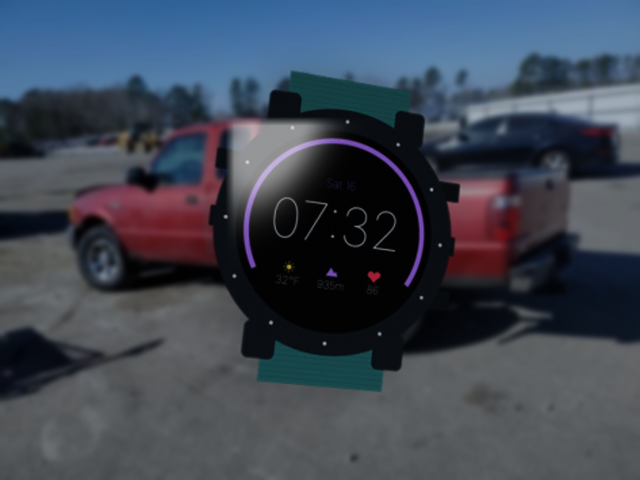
7.32
